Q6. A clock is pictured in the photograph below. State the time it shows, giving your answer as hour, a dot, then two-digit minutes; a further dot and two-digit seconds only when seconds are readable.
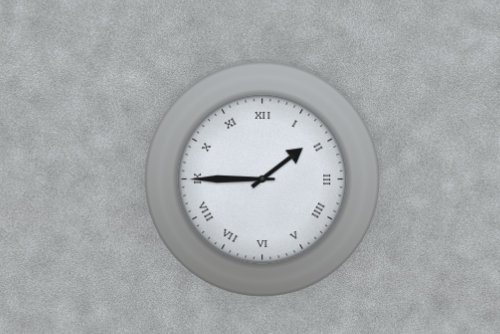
1.45
